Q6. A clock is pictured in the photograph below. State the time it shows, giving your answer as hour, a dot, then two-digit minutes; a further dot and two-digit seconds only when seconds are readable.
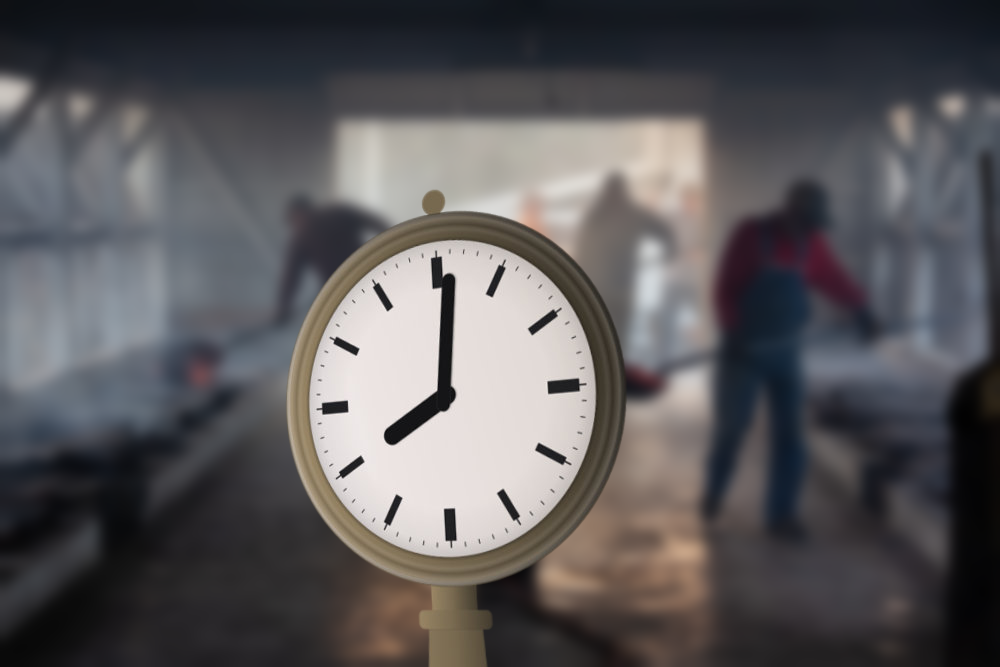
8.01
